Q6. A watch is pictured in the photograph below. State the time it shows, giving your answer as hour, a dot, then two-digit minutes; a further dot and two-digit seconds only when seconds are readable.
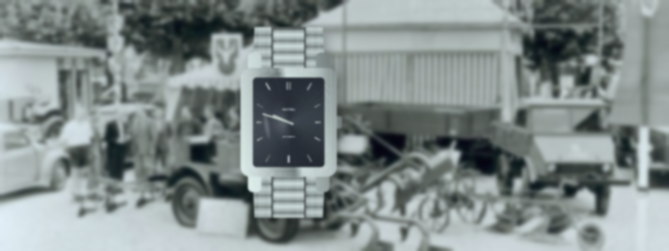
9.48
